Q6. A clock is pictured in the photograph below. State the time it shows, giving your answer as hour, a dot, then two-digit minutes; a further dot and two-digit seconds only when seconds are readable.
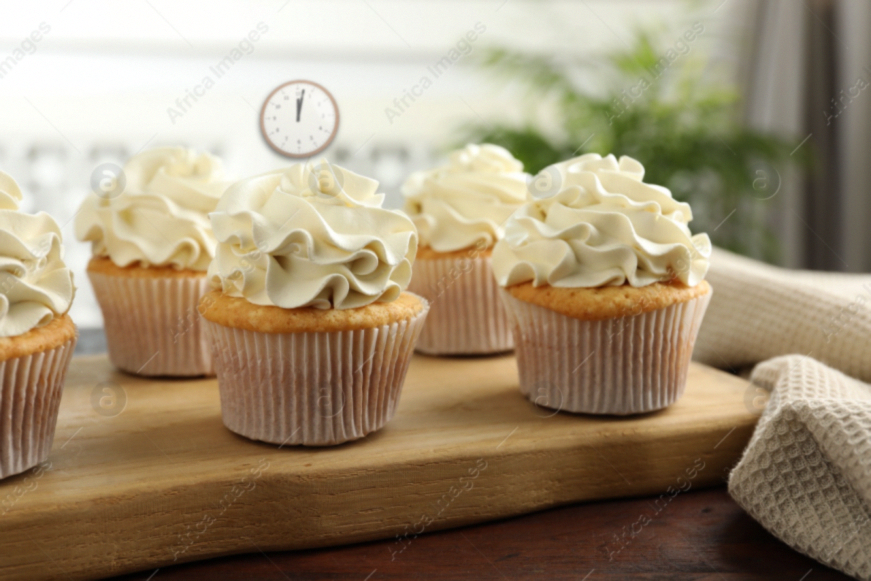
12.02
